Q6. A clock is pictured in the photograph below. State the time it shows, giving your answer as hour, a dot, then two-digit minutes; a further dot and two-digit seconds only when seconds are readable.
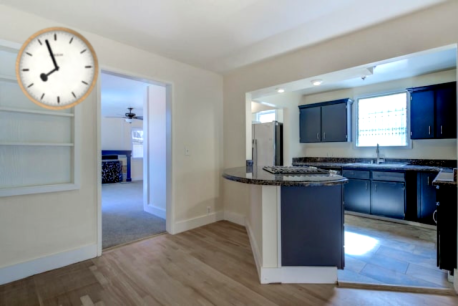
7.57
